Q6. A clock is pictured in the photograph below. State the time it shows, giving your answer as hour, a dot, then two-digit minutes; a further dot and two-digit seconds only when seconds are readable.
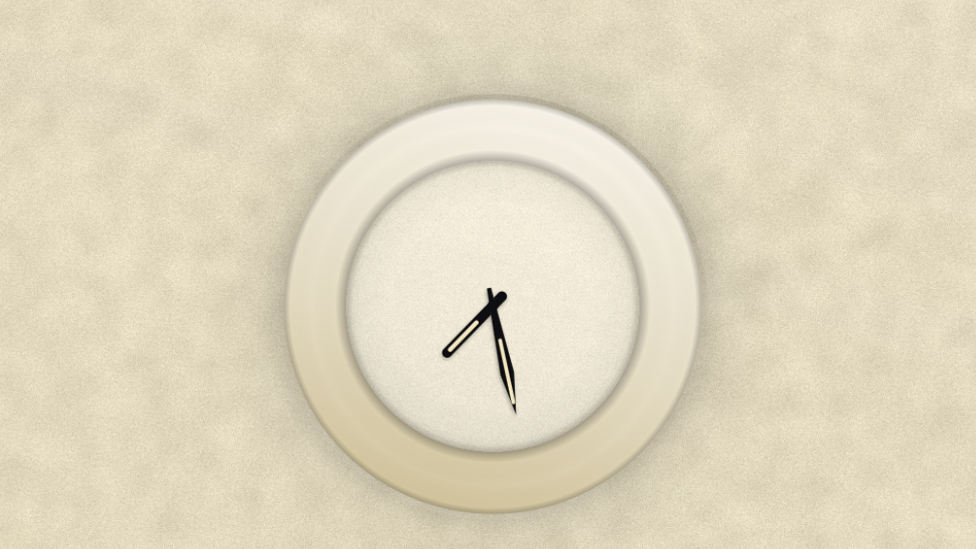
7.28
